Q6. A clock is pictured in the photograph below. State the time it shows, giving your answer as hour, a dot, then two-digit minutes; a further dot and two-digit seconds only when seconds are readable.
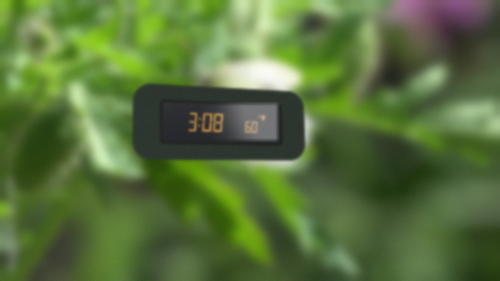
3.08
